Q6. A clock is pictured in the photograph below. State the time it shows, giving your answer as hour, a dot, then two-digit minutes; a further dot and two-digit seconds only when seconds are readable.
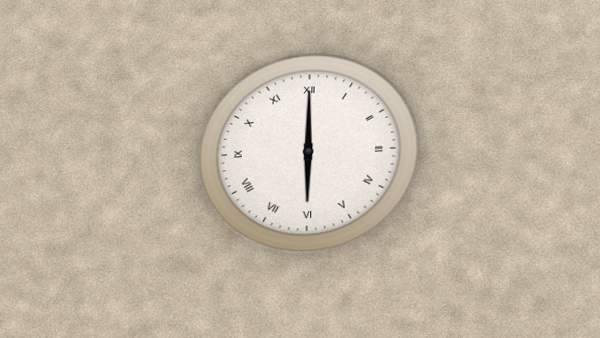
6.00
